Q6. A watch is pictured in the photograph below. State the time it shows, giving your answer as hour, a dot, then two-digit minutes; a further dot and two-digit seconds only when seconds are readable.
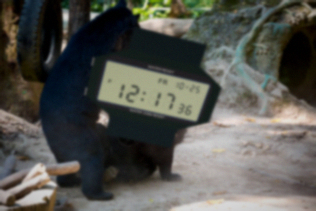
12.17
